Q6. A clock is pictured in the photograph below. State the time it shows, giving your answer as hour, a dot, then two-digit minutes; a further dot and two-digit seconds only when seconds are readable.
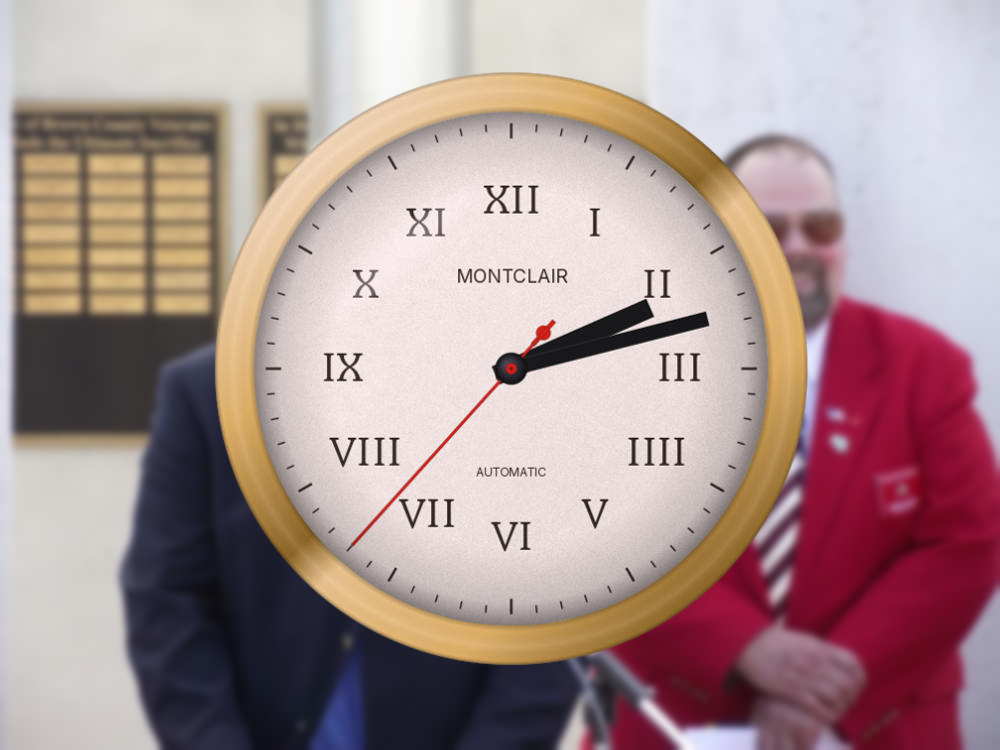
2.12.37
